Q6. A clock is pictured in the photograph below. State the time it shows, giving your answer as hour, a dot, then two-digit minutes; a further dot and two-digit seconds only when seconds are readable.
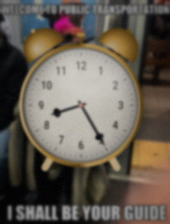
8.25
